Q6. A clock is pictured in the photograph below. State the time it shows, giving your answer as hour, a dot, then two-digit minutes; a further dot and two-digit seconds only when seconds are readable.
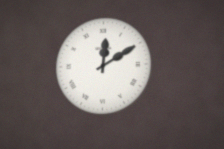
12.10
